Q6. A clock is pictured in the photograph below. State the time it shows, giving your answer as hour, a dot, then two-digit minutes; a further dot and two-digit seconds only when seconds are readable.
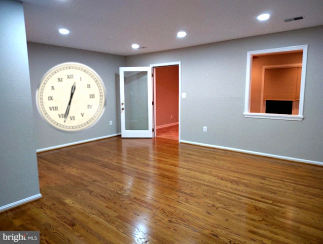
12.33
